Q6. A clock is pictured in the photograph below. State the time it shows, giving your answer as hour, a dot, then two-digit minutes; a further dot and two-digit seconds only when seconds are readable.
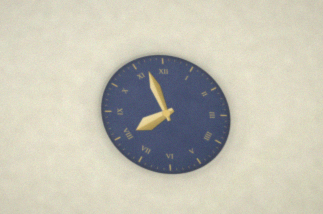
7.57
